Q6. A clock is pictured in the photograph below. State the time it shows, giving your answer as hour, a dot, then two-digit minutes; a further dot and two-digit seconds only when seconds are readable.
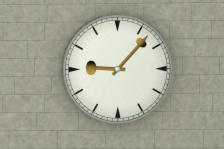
9.07
